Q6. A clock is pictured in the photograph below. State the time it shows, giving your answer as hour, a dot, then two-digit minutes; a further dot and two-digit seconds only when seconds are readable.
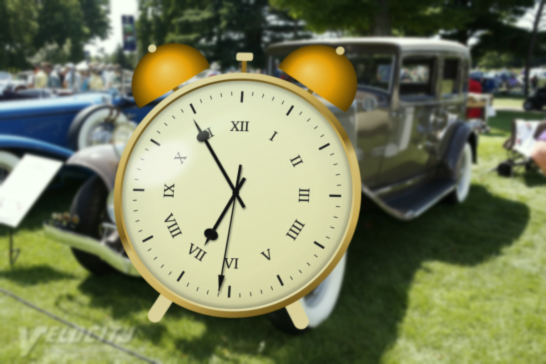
6.54.31
